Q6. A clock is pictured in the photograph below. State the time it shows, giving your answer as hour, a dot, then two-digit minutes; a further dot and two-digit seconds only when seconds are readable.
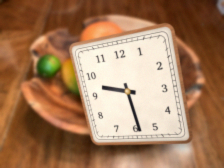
9.29
